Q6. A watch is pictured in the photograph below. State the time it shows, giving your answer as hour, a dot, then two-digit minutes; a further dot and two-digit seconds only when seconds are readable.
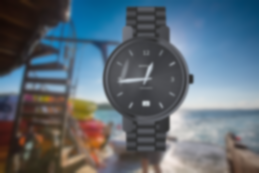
12.44
